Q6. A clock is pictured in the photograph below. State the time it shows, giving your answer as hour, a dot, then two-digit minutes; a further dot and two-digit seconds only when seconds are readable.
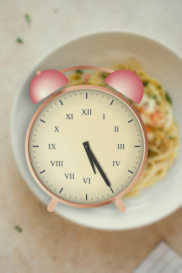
5.25
